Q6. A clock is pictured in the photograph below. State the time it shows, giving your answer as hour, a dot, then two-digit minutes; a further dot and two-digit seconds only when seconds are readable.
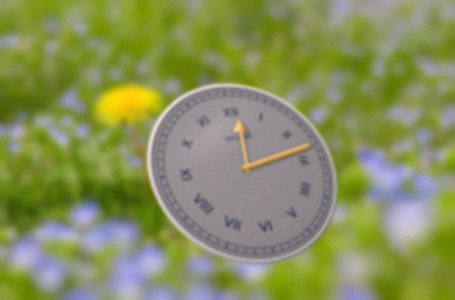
12.13
